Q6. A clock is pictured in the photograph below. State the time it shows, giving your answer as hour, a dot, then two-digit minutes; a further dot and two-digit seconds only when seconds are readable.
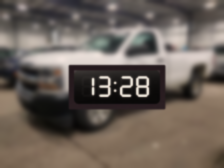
13.28
